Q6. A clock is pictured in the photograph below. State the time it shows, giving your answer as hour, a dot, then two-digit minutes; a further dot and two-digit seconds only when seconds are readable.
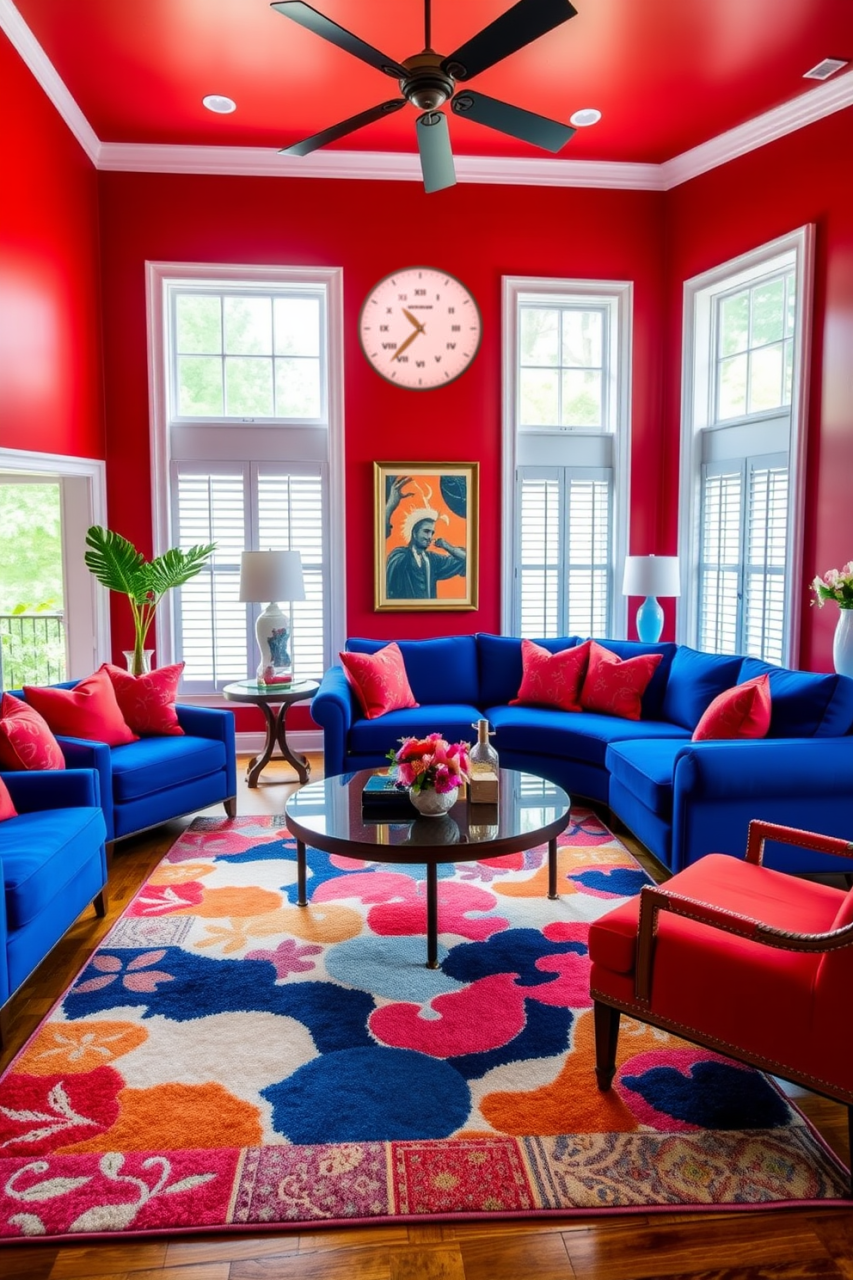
10.37
